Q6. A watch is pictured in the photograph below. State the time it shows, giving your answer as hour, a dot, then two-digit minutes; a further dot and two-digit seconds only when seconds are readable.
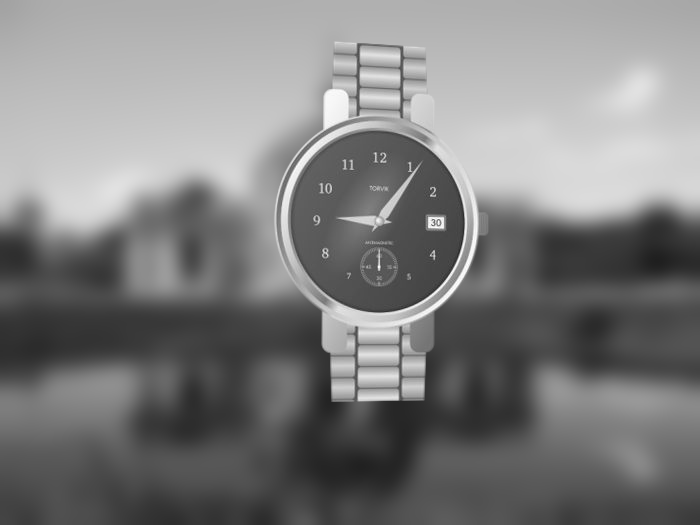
9.06
